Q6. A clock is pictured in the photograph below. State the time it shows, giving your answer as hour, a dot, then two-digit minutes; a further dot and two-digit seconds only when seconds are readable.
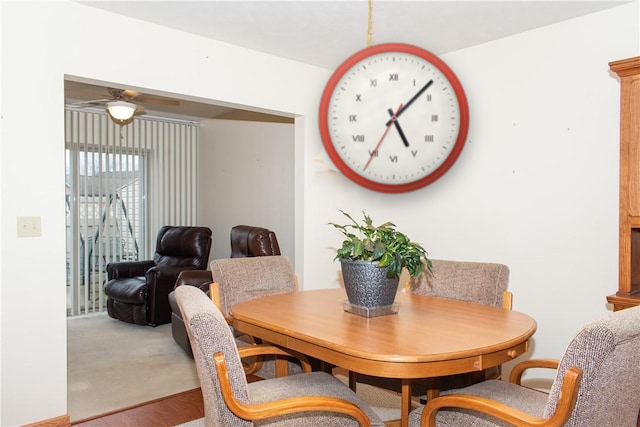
5.07.35
